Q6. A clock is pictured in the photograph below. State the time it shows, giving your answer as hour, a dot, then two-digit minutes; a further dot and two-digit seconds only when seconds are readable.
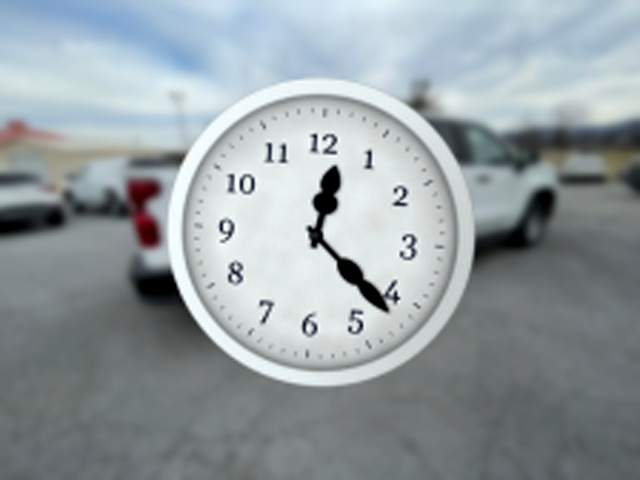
12.22
